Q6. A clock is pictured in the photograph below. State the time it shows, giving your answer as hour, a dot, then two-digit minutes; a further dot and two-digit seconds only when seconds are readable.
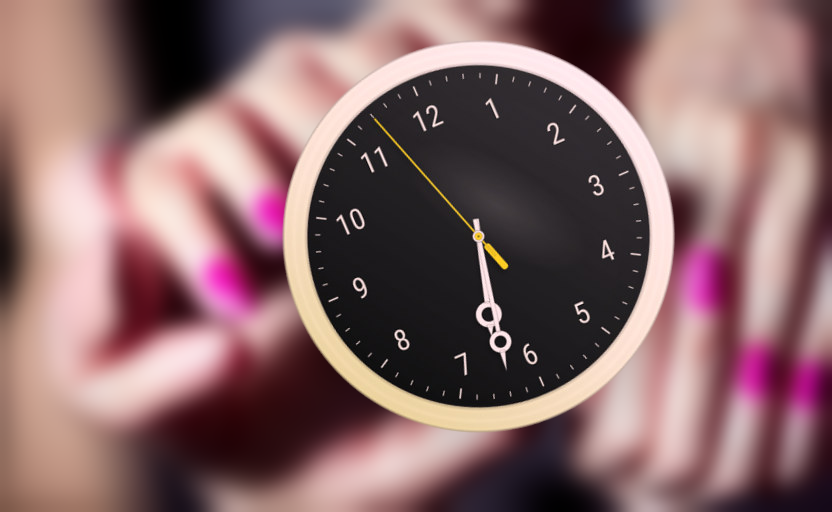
6.31.57
